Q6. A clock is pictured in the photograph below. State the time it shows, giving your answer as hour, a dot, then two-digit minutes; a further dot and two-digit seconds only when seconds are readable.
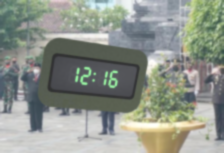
12.16
